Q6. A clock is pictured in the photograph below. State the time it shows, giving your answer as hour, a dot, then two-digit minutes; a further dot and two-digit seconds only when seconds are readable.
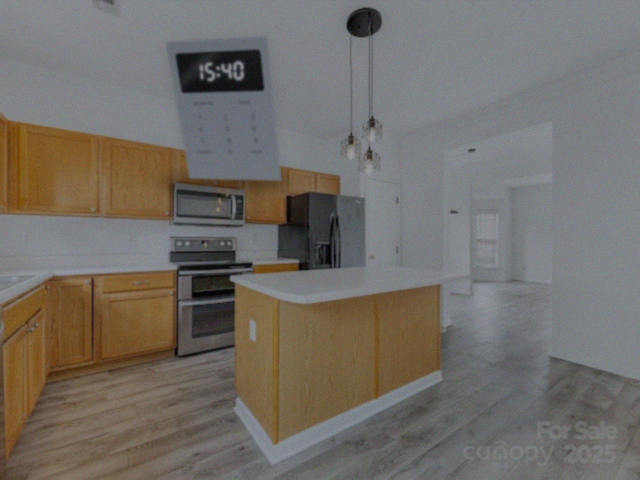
15.40
